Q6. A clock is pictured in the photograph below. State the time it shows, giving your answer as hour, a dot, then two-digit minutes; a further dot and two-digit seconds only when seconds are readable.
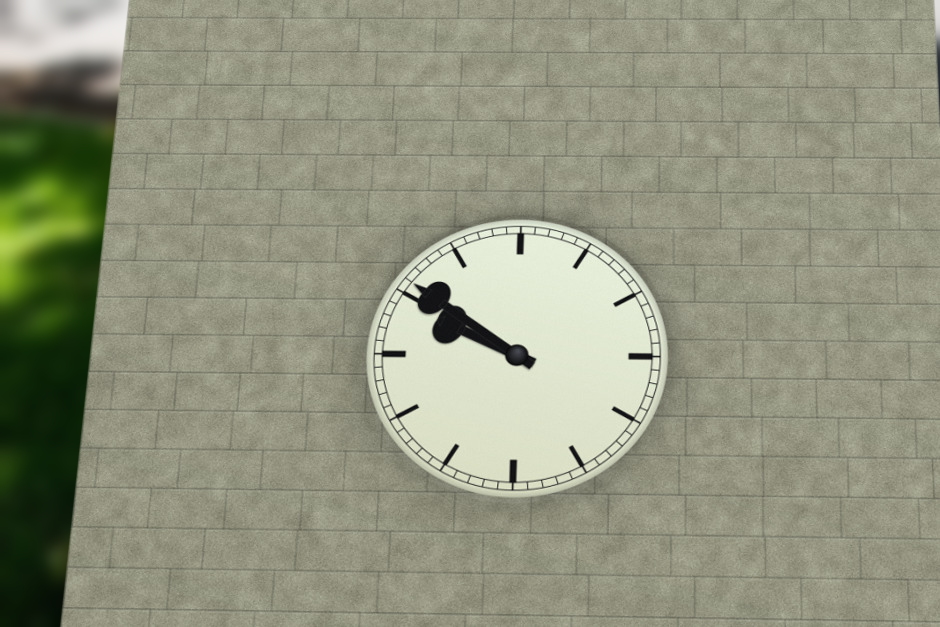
9.51
